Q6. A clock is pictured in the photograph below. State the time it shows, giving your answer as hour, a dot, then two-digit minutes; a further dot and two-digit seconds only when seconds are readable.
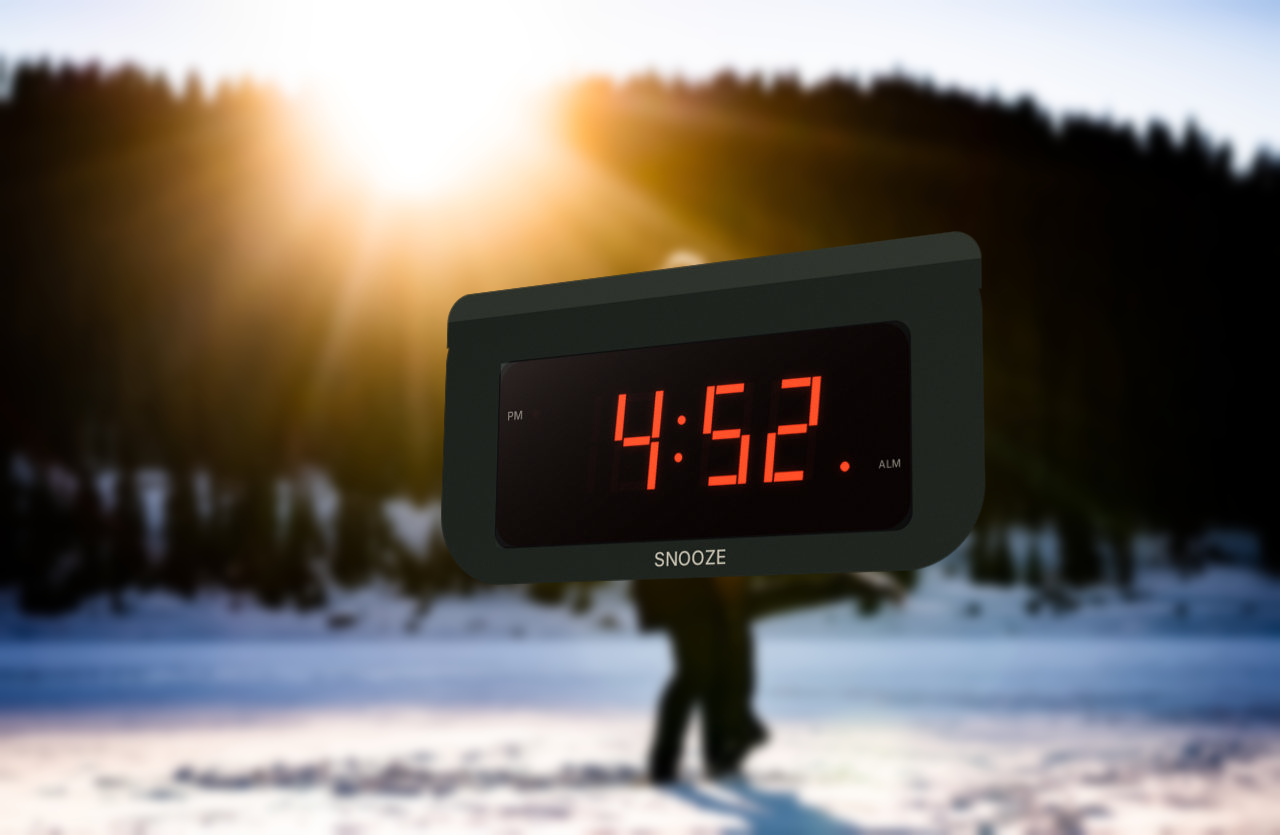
4.52
